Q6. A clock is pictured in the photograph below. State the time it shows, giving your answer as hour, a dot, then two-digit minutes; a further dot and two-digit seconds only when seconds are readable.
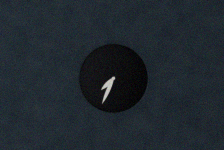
7.34
